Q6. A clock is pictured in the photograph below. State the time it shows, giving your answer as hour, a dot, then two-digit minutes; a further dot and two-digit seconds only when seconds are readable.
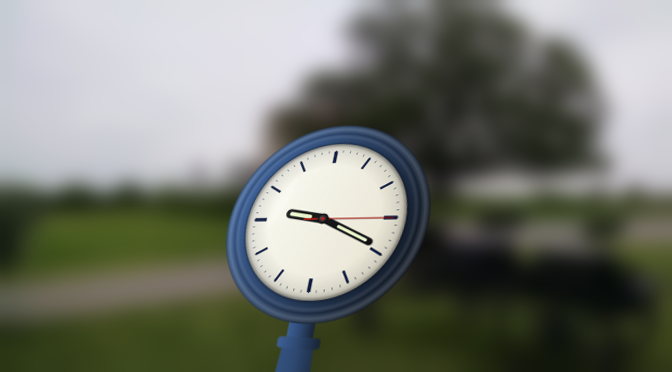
9.19.15
